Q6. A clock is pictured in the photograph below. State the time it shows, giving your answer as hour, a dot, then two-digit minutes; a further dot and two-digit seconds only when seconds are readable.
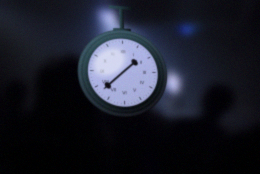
1.38
